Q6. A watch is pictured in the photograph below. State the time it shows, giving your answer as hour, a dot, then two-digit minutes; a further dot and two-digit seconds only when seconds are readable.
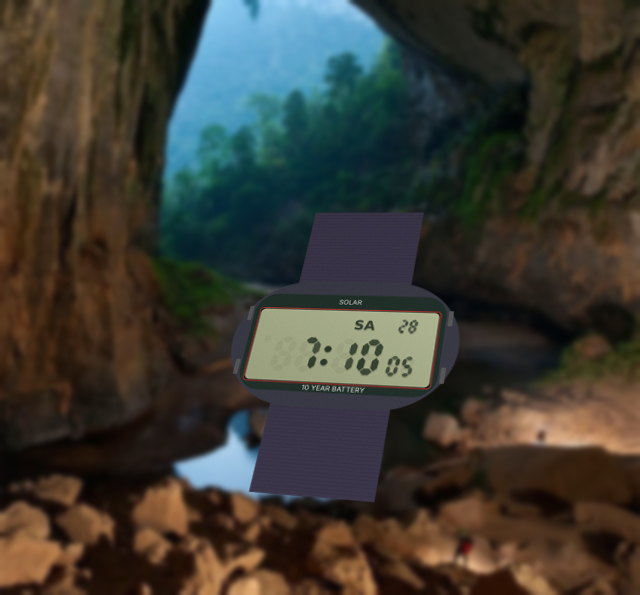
7.10.05
